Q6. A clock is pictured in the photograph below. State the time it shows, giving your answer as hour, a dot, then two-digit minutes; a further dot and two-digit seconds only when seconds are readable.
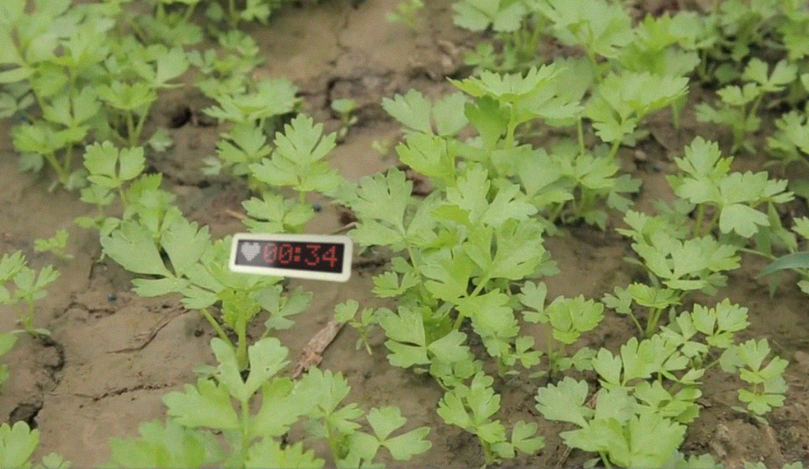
0.34
